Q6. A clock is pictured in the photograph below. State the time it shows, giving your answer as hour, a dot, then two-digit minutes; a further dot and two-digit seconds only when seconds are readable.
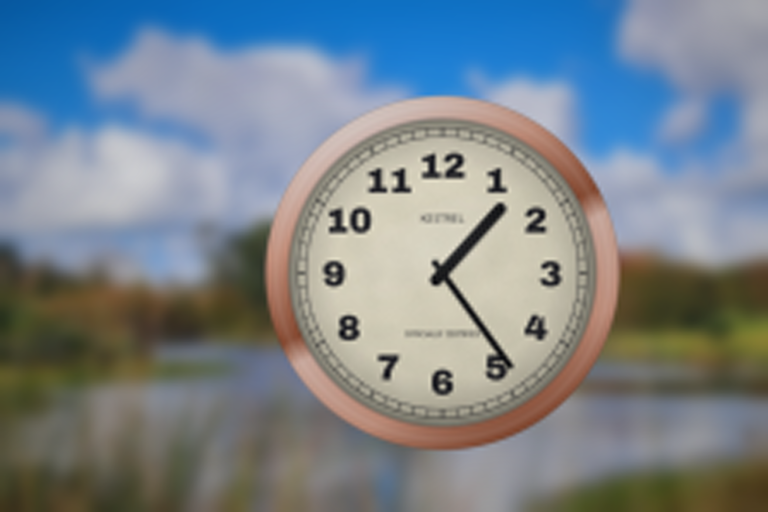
1.24
